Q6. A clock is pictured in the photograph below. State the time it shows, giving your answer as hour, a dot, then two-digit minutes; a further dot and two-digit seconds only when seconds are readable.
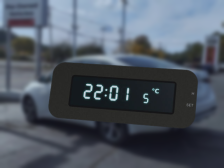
22.01
